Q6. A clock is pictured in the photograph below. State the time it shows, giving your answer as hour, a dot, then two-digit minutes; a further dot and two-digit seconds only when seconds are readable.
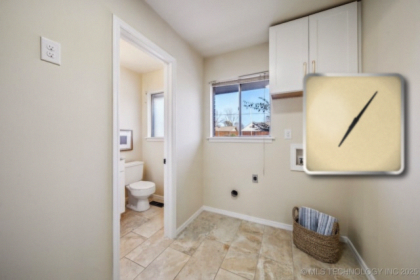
7.06
